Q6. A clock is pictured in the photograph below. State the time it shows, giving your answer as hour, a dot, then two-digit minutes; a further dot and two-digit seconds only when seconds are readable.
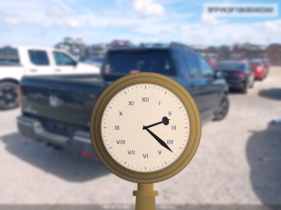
2.22
